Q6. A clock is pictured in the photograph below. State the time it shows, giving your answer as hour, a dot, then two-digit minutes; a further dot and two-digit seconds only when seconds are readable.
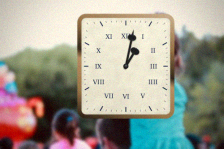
1.02
